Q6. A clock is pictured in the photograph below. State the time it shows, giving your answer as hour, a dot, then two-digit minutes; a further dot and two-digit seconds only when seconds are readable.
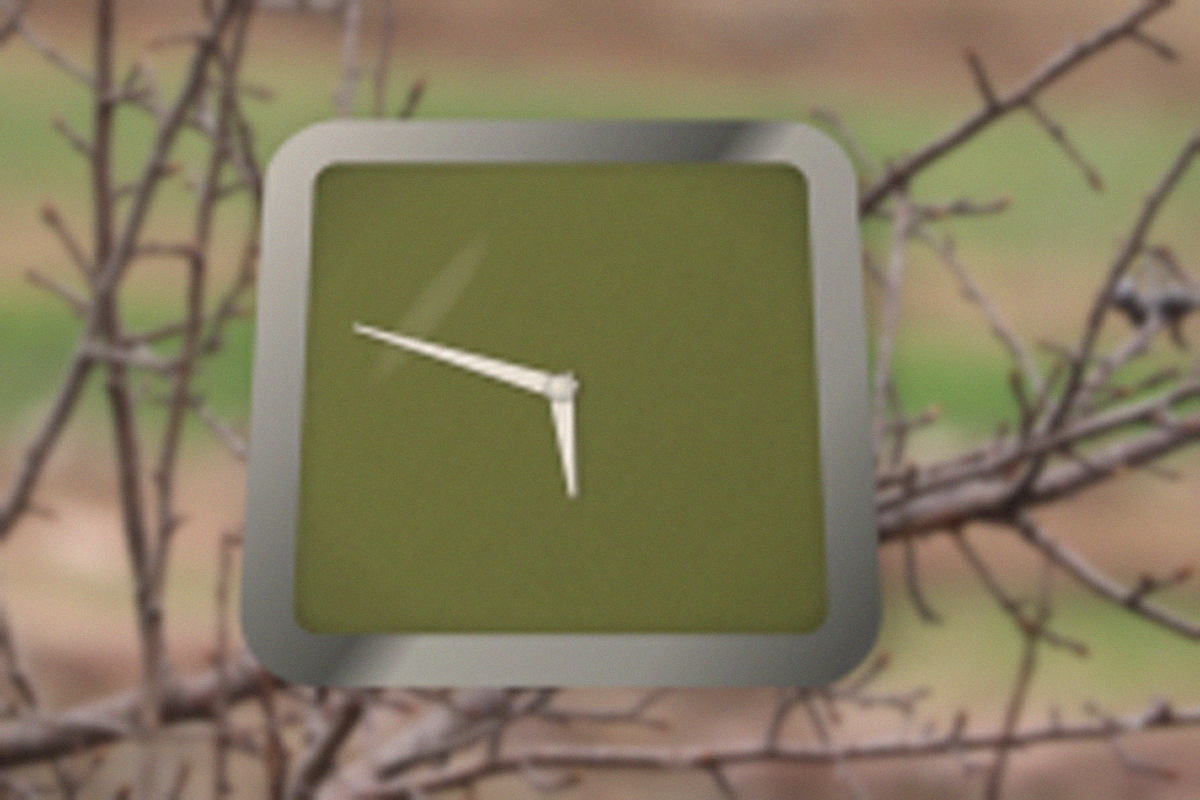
5.48
